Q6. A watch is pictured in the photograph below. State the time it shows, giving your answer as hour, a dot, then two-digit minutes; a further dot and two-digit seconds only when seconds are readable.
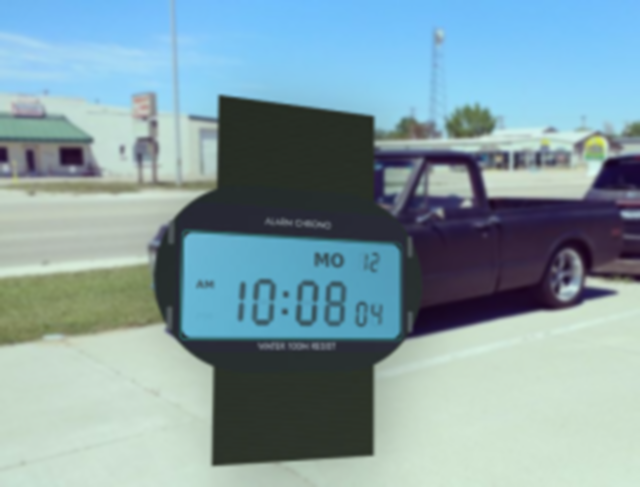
10.08.04
